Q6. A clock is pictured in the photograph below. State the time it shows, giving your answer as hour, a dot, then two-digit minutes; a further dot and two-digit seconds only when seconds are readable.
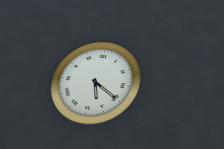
5.20
